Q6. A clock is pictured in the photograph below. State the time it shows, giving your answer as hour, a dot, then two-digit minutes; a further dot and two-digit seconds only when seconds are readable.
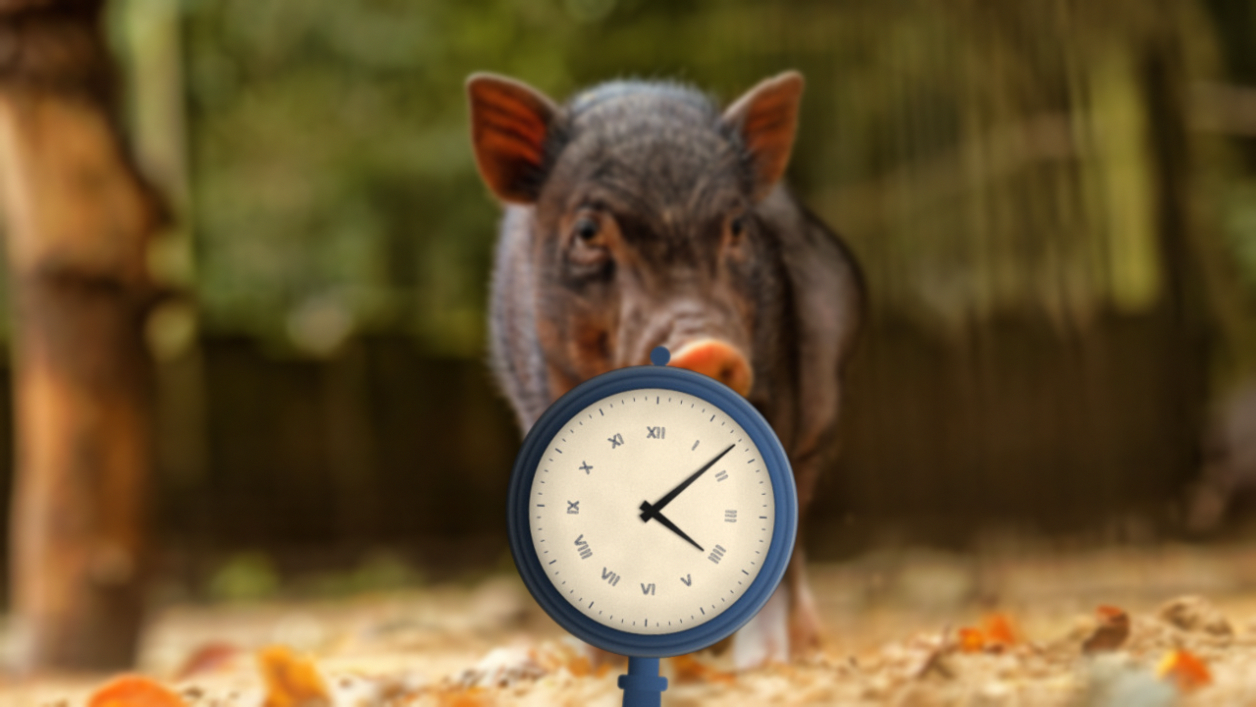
4.08
